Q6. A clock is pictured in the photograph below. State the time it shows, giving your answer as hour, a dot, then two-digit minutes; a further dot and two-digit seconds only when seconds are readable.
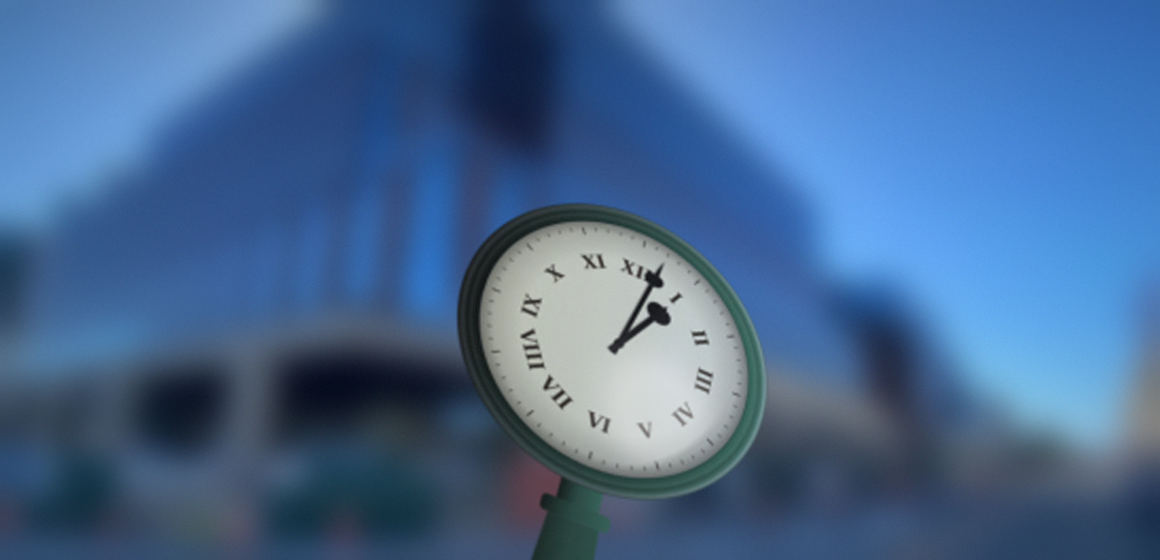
1.02
